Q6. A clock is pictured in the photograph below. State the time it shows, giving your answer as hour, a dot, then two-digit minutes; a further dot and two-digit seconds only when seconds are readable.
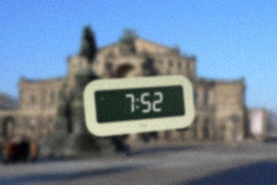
7.52
